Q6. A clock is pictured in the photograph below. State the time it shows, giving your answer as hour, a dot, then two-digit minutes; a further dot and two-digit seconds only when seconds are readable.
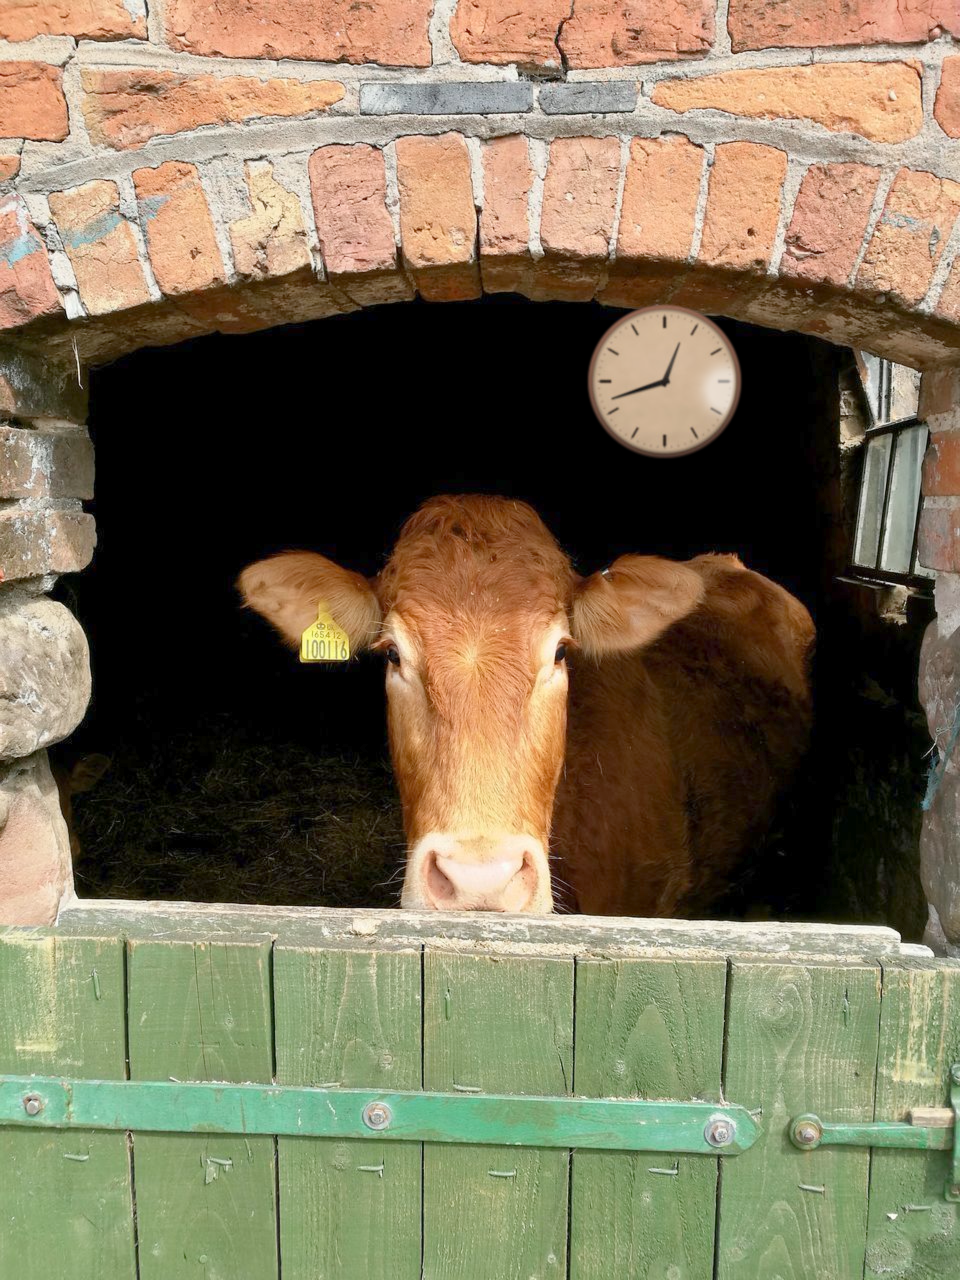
12.42
